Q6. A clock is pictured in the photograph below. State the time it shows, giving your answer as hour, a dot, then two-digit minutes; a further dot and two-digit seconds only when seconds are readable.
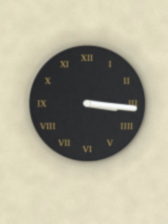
3.16
